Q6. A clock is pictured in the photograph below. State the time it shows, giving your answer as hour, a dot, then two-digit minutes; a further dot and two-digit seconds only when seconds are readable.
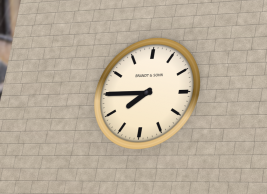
7.45
